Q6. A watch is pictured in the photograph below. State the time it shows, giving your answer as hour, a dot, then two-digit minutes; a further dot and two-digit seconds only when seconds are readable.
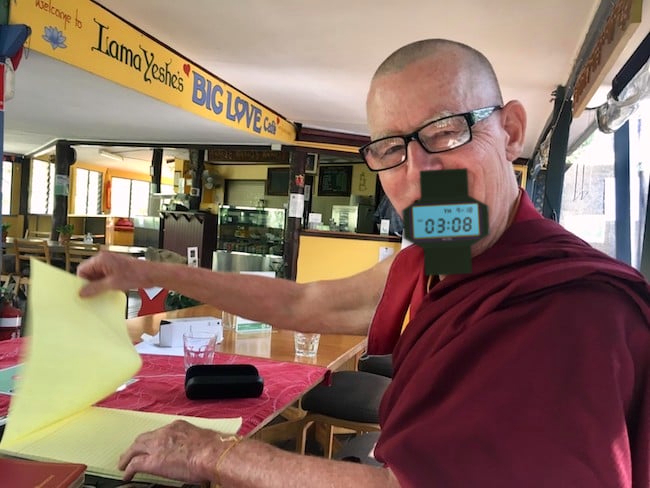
3.08
